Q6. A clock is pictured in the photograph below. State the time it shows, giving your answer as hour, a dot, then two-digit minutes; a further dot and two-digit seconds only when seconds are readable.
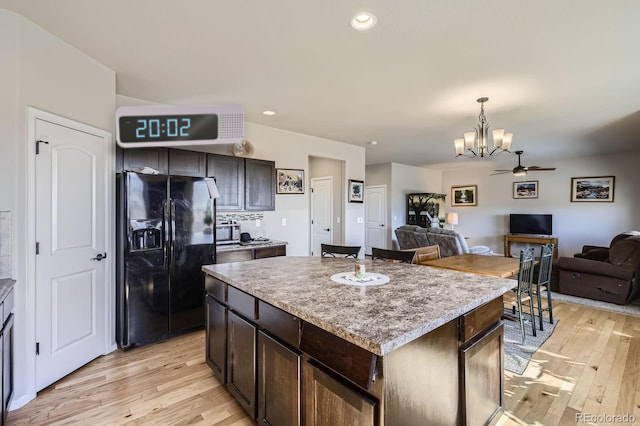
20.02
